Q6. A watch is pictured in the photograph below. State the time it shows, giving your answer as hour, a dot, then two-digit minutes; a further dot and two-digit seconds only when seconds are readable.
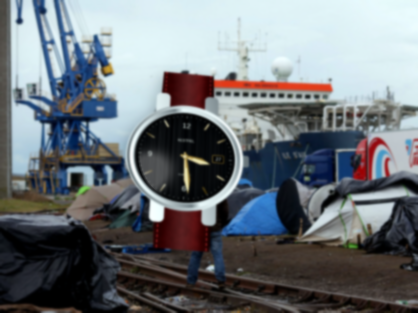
3.29
